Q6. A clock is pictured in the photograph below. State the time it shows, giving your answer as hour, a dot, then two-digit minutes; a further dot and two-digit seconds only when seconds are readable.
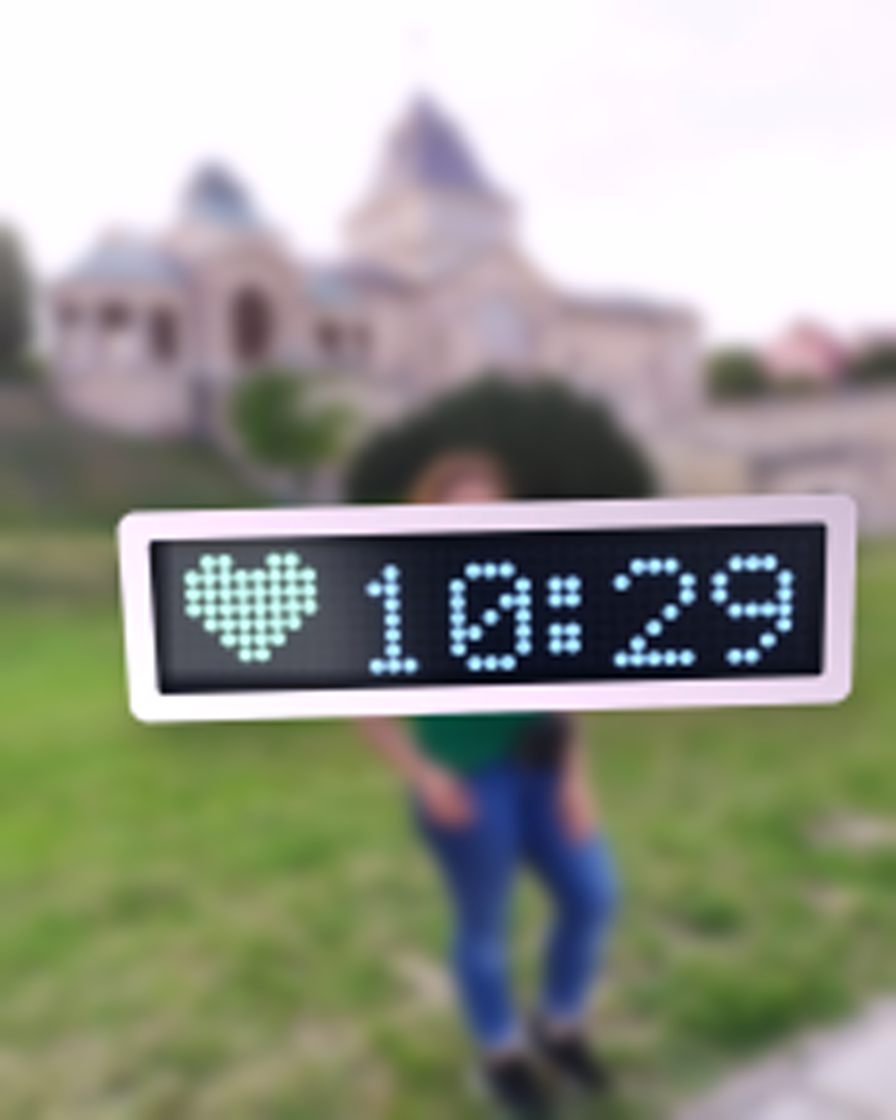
10.29
